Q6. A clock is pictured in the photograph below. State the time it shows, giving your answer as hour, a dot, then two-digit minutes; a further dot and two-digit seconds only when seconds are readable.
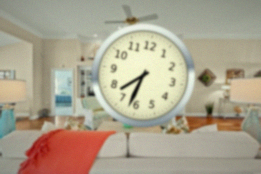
7.32
